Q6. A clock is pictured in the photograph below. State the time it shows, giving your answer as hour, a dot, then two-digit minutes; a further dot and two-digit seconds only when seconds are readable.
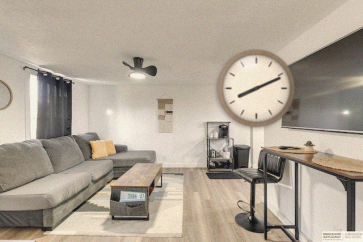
8.11
